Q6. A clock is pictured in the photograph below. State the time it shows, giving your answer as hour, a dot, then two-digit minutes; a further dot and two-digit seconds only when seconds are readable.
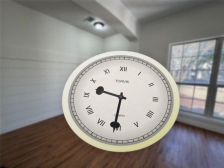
9.31
